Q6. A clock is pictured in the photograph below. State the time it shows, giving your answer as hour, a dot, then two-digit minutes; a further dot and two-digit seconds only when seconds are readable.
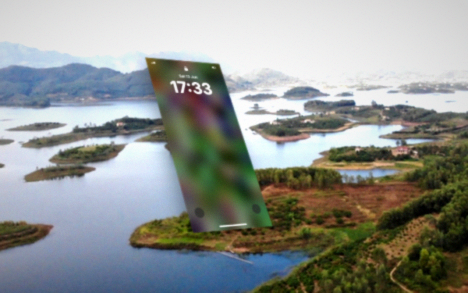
17.33
